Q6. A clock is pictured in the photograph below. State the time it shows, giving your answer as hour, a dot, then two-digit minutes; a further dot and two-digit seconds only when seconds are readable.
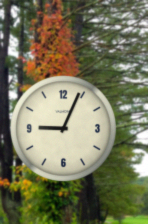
9.04
